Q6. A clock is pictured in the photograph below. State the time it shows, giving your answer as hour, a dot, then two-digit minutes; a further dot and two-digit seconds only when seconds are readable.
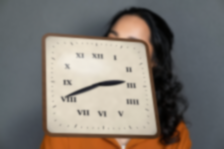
2.41
